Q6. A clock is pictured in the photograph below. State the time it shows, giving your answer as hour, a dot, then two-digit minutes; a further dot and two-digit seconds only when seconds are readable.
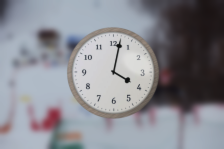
4.02
